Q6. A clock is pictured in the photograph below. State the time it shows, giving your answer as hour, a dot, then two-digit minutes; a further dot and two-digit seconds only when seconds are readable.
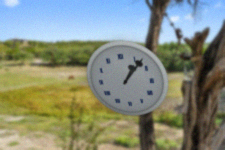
1.07
